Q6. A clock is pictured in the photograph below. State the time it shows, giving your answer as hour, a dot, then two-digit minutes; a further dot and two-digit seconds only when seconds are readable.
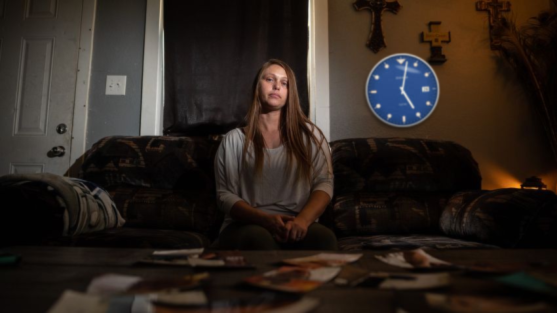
5.02
